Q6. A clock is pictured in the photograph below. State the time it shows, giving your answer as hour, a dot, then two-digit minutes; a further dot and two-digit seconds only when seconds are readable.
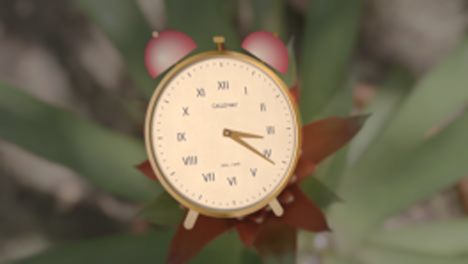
3.21
